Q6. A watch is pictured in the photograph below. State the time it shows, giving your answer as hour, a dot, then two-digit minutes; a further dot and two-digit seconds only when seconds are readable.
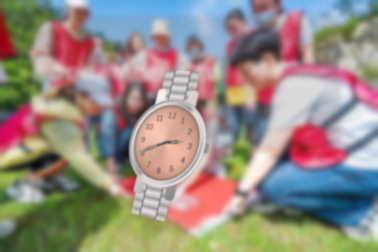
2.41
